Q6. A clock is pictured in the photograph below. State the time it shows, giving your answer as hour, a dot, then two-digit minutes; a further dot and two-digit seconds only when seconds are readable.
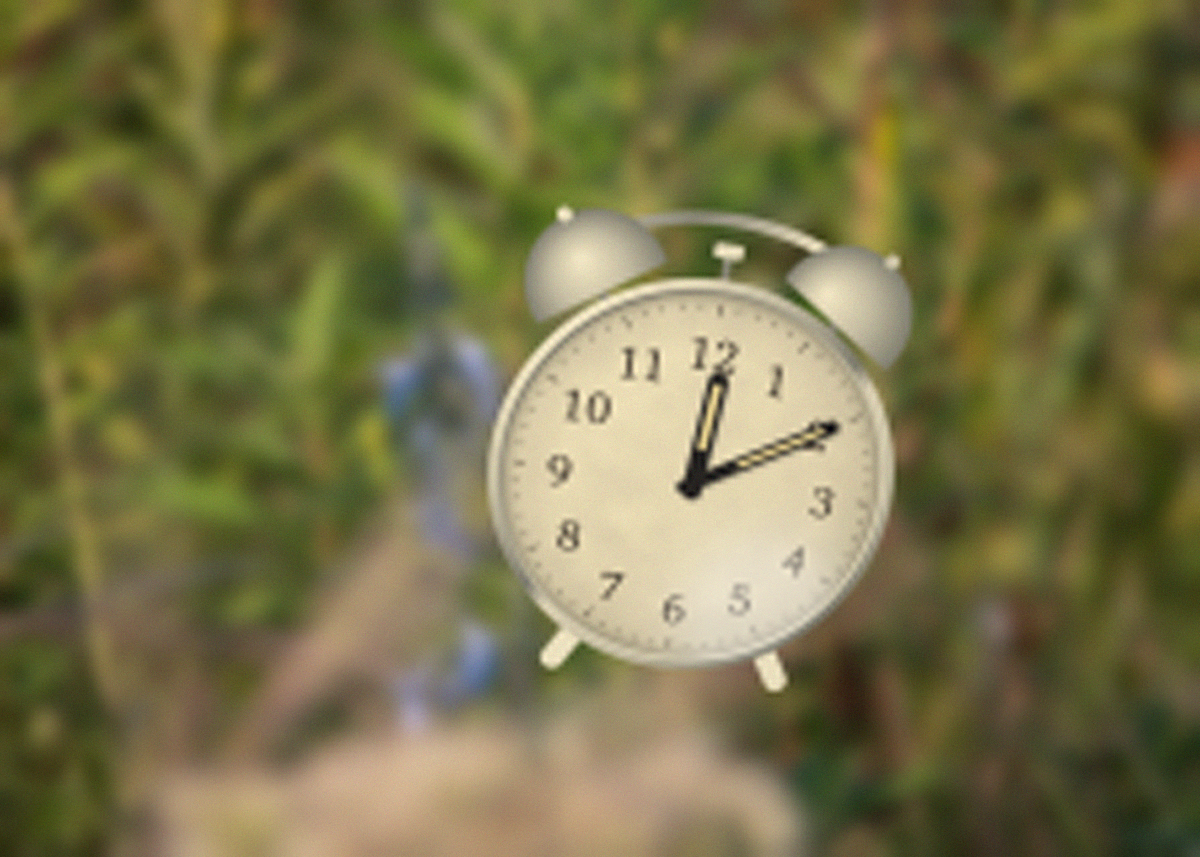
12.10
